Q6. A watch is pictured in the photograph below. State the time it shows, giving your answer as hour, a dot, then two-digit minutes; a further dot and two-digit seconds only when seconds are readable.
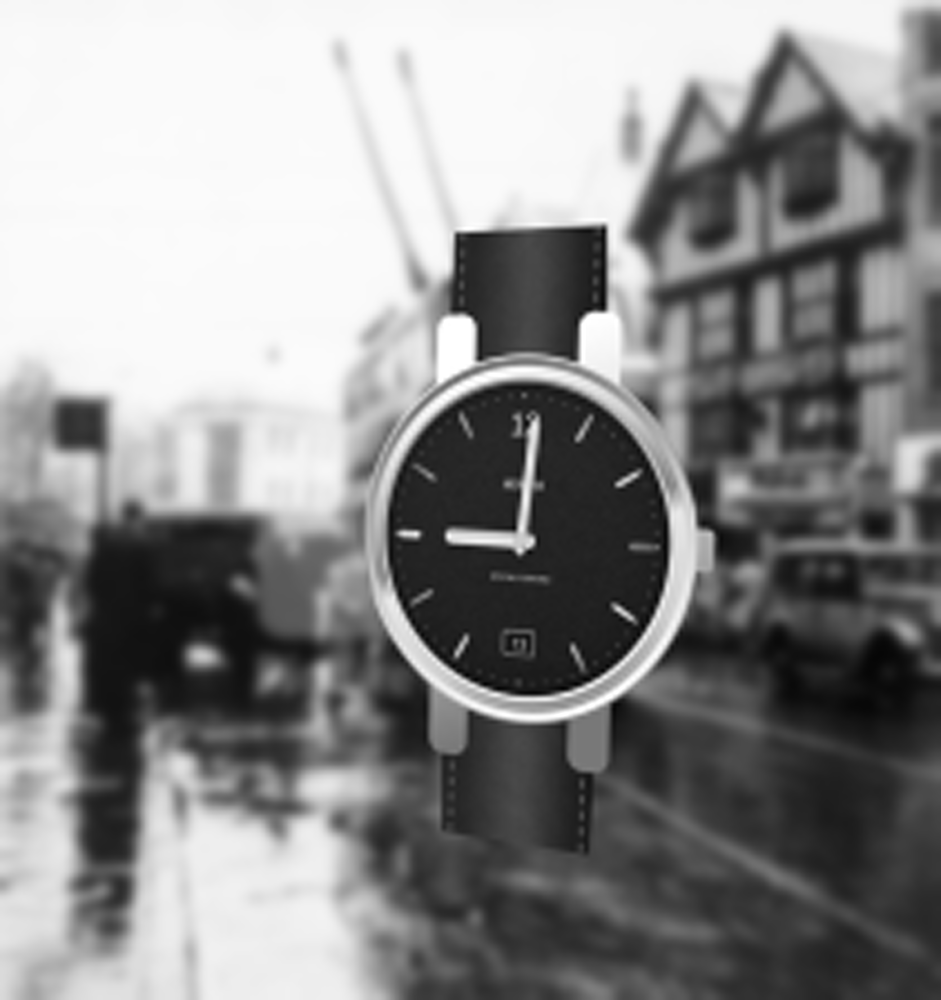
9.01
